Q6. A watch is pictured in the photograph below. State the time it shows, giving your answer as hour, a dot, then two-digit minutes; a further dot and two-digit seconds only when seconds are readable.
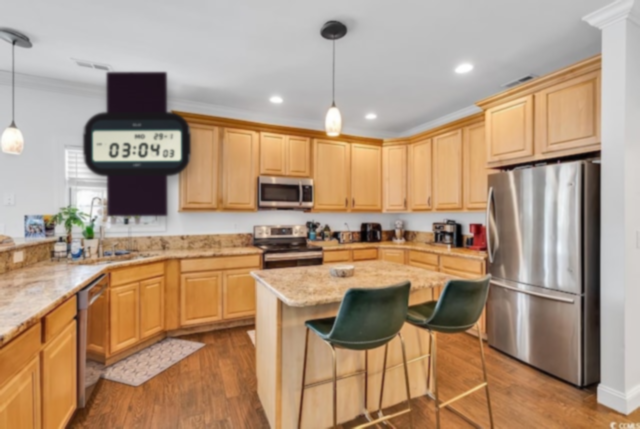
3.04
